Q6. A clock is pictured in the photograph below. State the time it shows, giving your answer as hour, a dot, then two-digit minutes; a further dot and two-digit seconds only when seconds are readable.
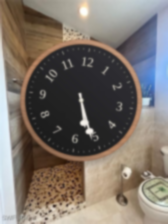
5.26
